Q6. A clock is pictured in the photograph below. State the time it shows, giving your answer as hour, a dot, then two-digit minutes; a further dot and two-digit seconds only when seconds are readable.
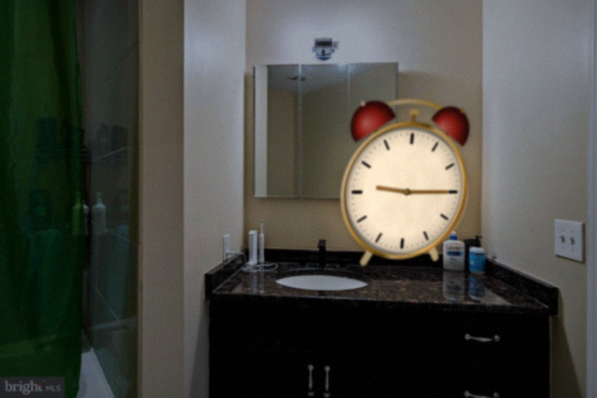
9.15
